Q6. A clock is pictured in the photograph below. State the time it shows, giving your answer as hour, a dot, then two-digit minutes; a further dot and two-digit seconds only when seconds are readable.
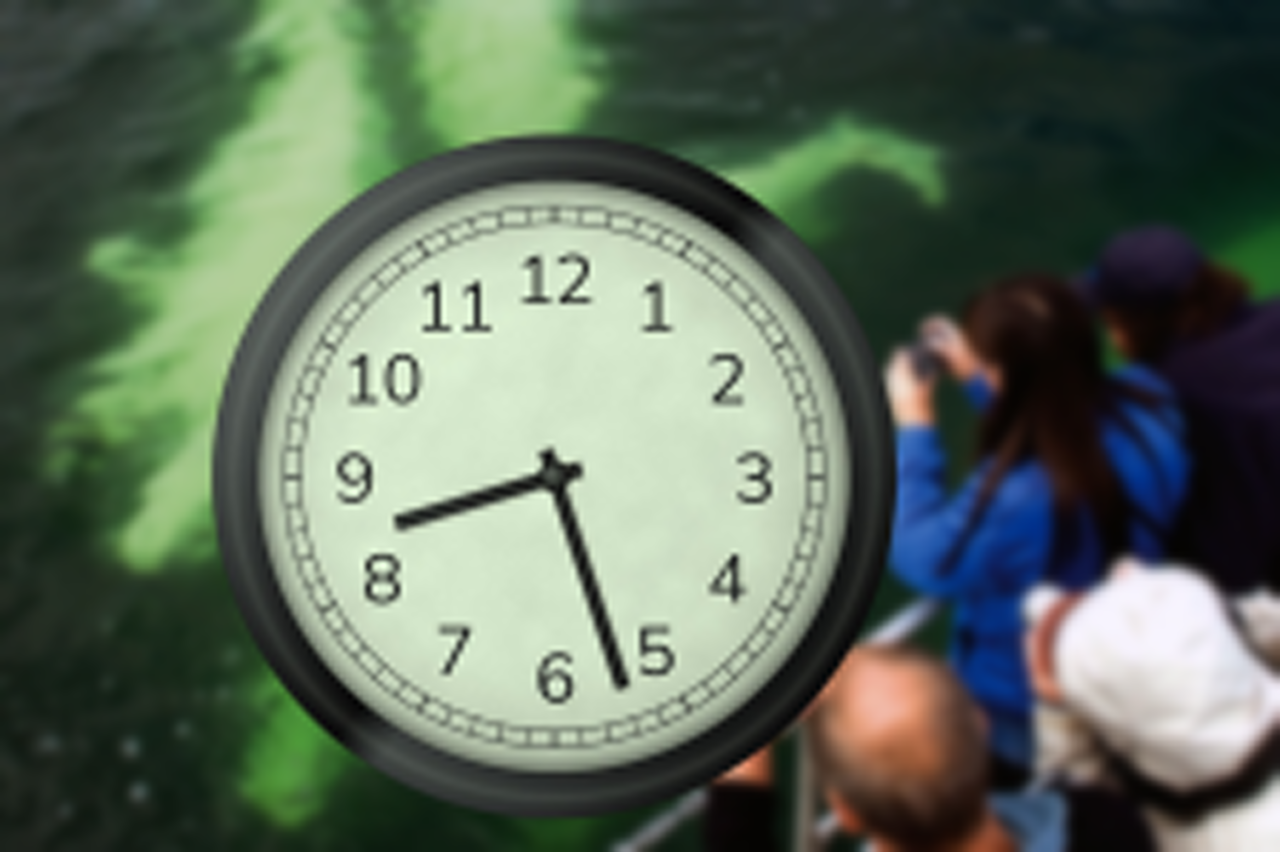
8.27
